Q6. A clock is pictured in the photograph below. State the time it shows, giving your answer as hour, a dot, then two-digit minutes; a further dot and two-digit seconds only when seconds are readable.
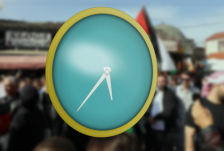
5.37
